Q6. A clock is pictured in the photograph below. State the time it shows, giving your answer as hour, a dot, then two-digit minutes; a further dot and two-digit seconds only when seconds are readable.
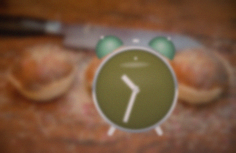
10.33
